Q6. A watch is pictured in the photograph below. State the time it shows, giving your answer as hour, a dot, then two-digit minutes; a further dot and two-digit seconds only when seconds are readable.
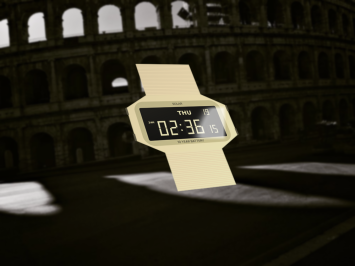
2.36.15
